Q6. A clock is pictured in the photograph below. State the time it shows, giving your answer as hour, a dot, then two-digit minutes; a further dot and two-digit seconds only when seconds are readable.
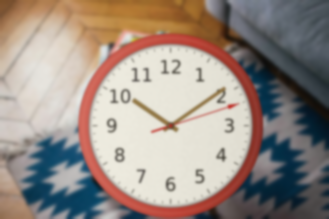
10.09.12
